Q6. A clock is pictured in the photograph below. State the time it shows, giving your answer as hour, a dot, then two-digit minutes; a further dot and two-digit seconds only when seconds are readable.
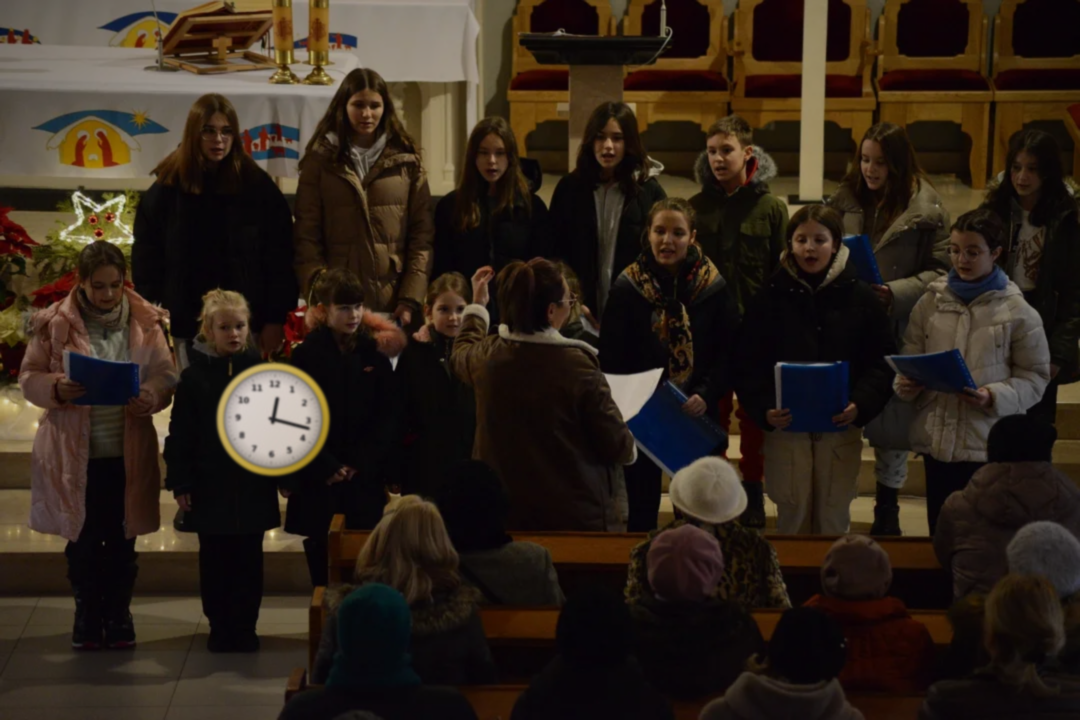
12.17
